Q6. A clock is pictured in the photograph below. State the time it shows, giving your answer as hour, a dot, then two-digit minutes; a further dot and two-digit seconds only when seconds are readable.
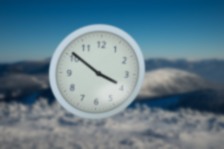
3.51
